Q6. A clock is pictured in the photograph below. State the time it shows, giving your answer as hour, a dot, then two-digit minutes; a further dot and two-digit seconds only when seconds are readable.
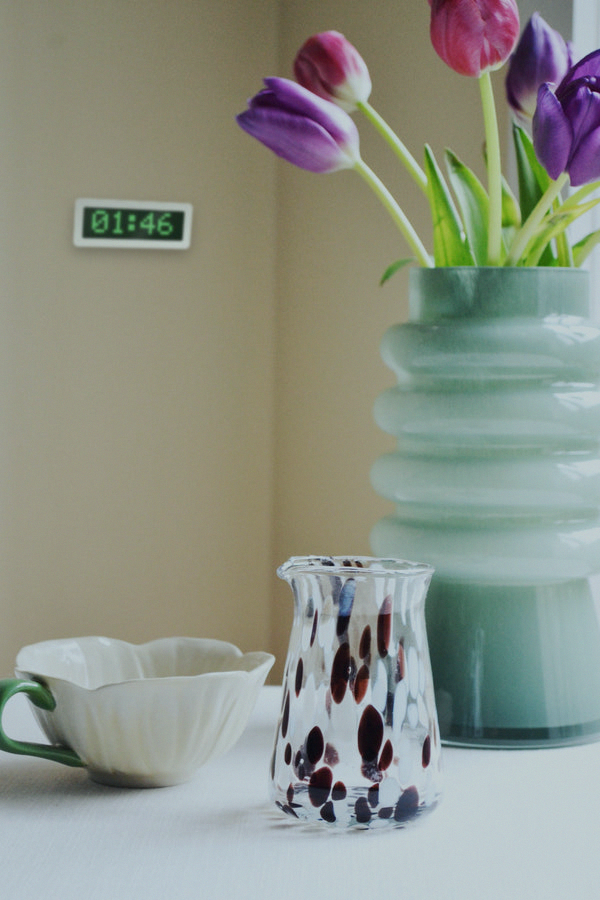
1.46
